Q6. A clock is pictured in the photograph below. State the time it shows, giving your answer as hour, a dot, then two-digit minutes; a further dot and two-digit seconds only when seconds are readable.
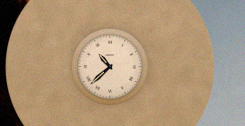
10.38
